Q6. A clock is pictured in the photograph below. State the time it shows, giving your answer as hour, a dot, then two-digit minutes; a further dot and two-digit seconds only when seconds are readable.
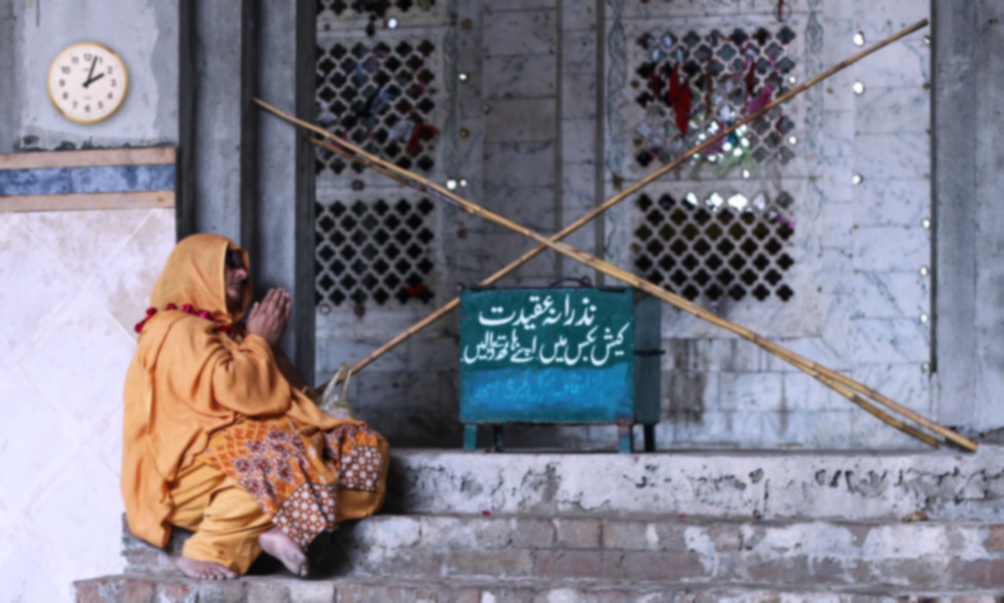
2.03
